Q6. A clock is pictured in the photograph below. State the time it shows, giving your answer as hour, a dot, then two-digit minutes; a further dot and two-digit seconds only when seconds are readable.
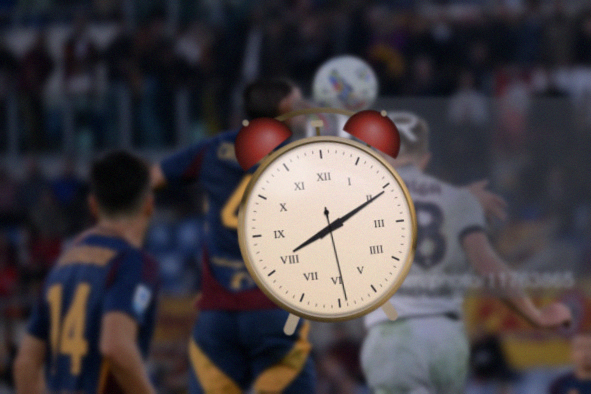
8.10.29
